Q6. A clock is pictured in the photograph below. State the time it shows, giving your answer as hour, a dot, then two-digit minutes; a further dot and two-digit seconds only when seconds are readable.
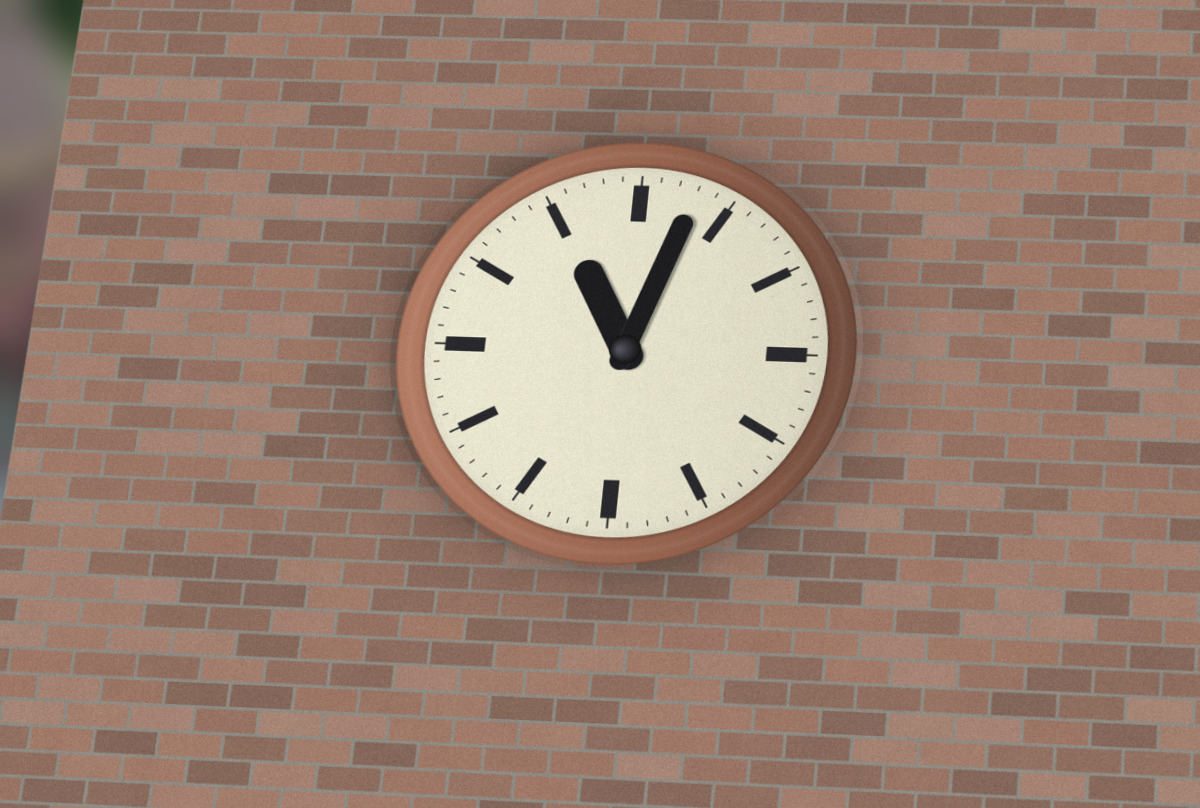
11.03
